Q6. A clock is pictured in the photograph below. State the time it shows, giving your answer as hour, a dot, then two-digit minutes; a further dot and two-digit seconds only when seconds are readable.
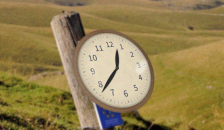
12.38
